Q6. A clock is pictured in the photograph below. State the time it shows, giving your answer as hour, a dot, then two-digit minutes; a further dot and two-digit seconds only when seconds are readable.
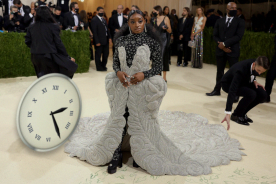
2.25
